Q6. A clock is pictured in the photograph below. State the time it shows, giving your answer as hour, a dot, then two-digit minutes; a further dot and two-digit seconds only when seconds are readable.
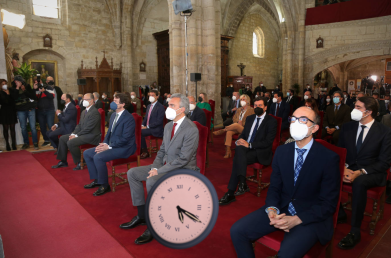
5.20
